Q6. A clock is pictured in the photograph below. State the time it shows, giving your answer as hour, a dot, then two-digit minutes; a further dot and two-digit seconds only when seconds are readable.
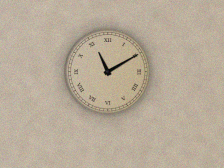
11.10
